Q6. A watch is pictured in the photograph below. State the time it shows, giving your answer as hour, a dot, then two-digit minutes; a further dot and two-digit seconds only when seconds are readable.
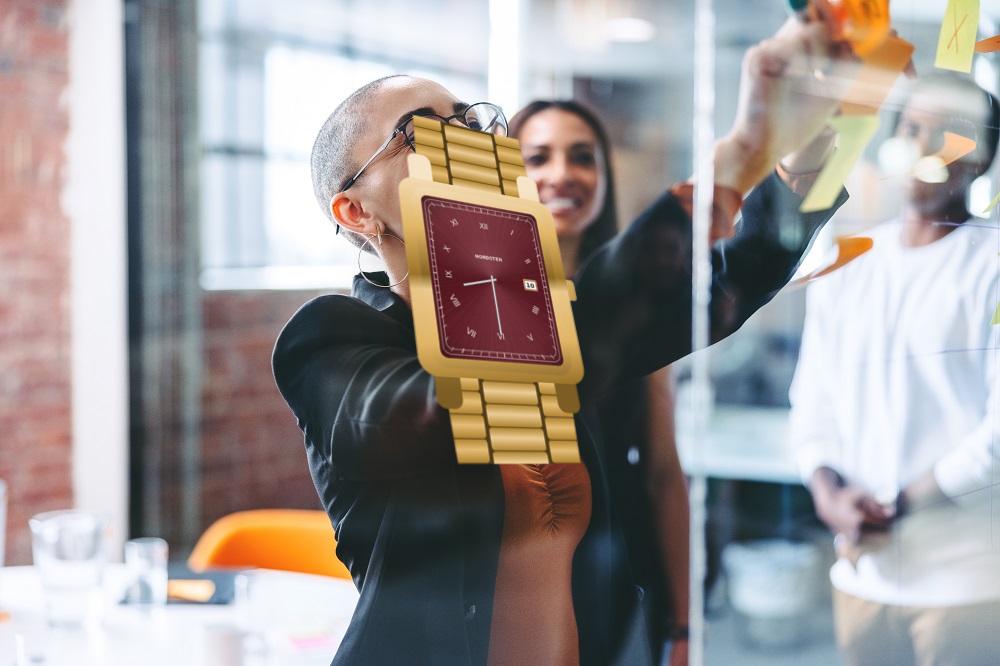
8.30
